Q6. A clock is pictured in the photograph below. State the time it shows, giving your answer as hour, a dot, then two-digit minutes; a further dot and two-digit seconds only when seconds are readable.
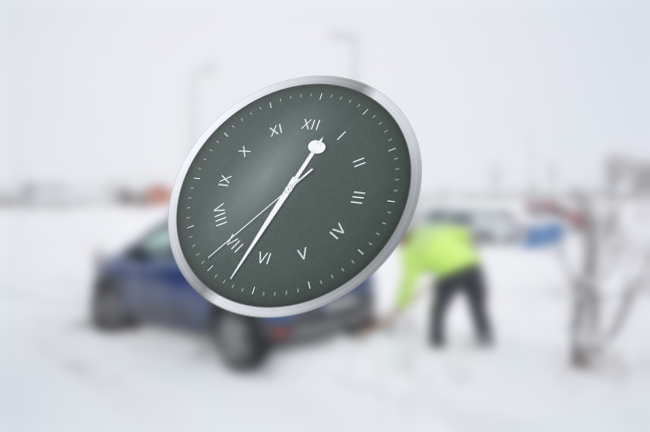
12.32.36
